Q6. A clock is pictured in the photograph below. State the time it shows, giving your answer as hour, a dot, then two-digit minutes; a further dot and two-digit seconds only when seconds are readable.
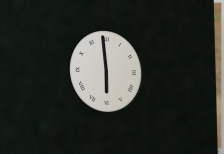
5.59
